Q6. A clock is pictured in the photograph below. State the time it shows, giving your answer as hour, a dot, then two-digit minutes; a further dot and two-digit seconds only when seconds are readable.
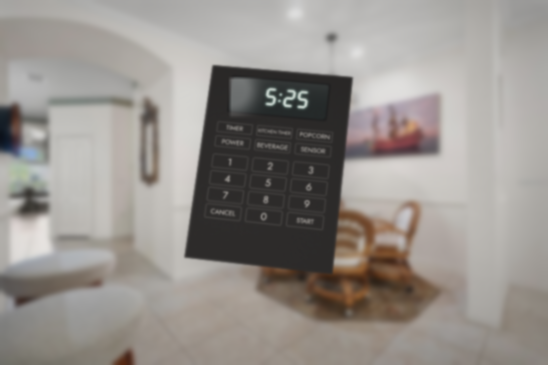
5.25
